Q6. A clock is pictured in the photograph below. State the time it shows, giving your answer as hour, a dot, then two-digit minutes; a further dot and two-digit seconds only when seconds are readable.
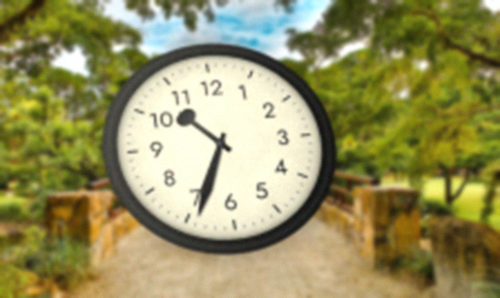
10.34
